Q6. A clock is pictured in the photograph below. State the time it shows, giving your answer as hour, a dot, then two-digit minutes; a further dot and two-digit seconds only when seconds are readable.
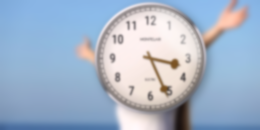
3.26
